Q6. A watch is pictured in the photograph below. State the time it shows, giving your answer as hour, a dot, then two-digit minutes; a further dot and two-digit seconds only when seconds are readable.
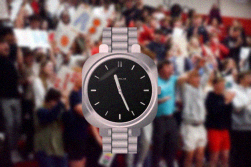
11.26
